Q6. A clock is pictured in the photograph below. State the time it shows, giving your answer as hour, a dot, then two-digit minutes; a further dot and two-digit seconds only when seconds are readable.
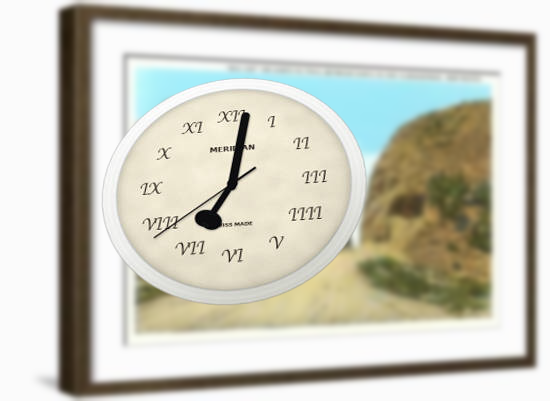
7.01.39
